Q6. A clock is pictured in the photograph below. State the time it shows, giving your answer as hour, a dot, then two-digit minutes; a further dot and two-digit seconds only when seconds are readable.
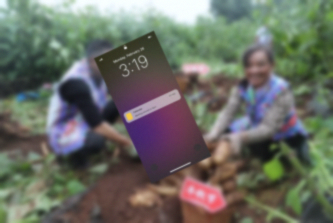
3.19
